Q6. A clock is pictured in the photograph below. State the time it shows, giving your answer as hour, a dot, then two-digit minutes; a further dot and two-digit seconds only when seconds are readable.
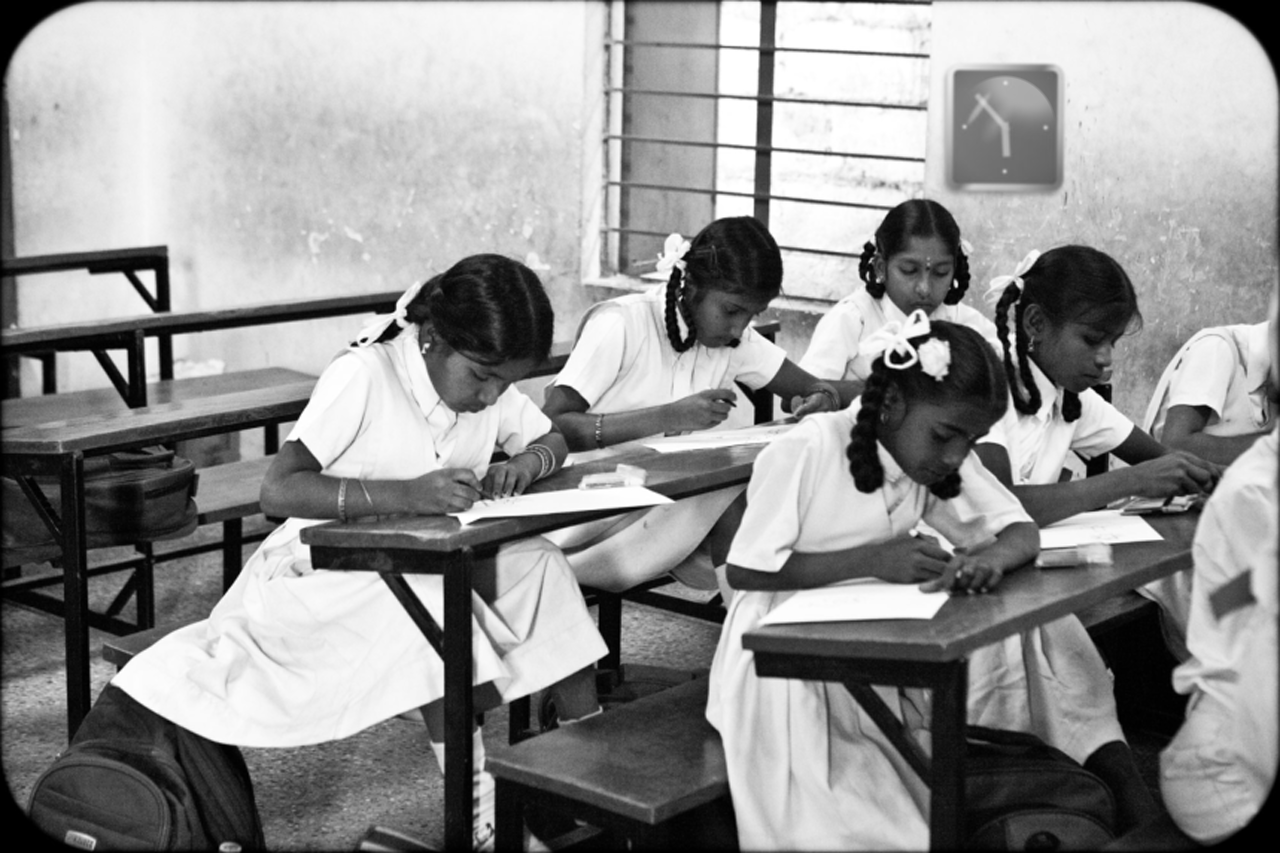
5.53
